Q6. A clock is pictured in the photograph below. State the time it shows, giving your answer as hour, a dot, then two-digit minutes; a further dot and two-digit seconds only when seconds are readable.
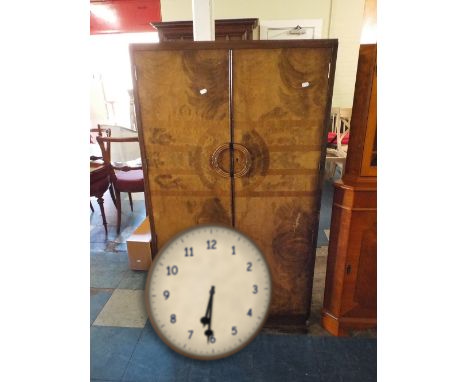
6.31
